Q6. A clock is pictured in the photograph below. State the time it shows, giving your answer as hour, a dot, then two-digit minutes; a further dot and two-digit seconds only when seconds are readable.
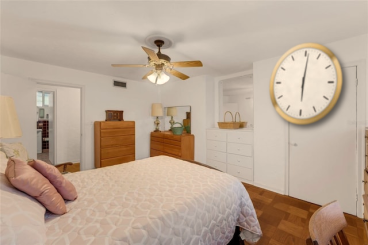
6.01
